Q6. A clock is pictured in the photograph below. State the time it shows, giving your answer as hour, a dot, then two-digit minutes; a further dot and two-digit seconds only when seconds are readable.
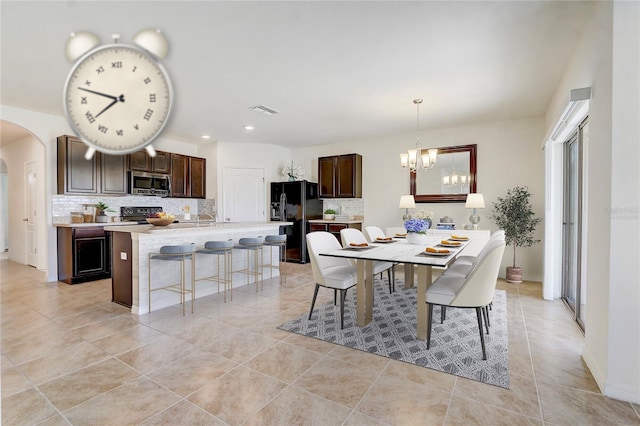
7.48
